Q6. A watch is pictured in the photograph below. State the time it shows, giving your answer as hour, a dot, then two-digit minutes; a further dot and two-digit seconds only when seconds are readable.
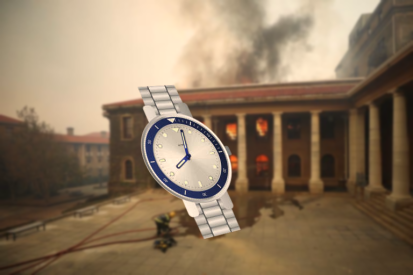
8.02
